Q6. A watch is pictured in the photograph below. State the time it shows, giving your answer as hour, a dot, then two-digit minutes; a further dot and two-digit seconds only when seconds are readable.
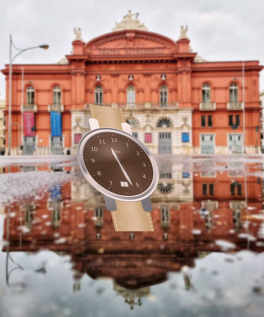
11.27
